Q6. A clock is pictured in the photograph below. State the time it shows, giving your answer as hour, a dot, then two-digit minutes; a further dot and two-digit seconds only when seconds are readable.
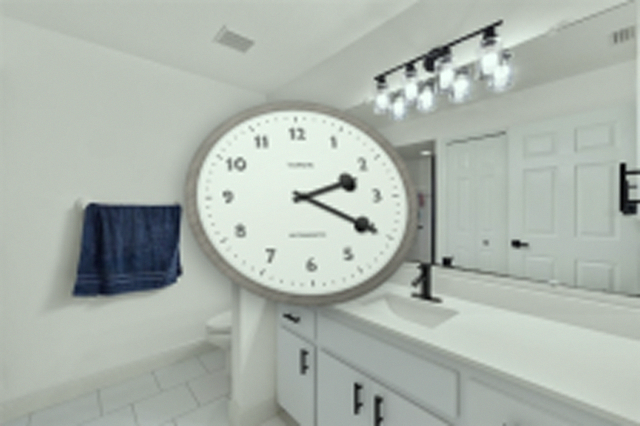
2.20
